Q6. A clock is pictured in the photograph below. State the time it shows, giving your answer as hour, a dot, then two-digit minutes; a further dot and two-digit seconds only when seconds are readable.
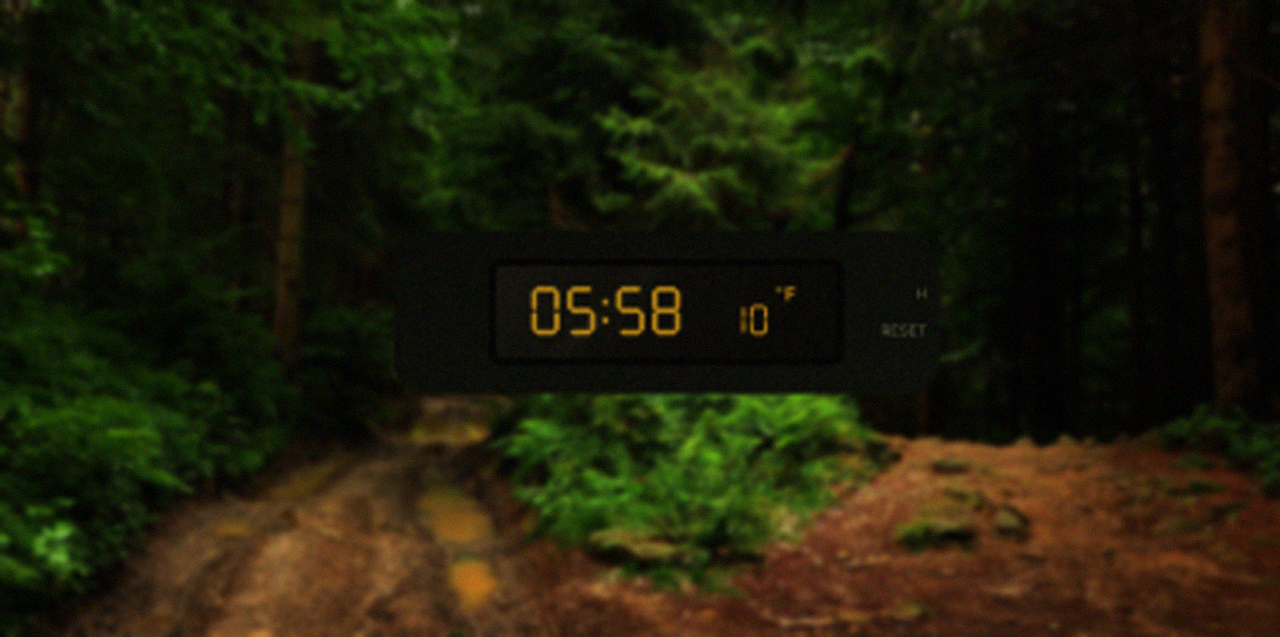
5.58
